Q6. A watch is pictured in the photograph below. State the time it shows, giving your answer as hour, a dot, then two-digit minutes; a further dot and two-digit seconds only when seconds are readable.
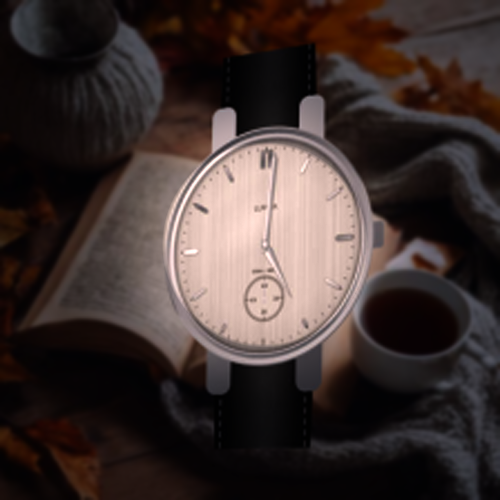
5.01
